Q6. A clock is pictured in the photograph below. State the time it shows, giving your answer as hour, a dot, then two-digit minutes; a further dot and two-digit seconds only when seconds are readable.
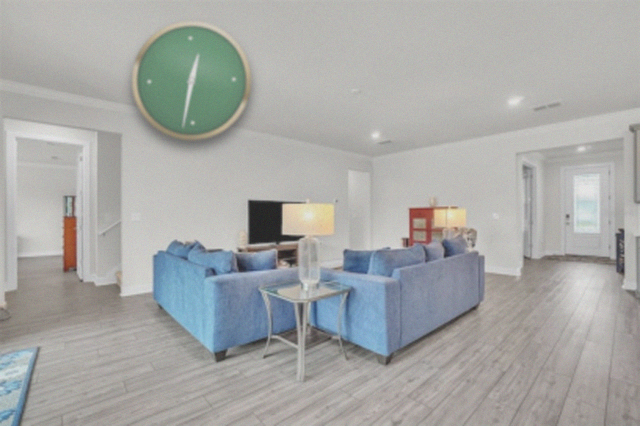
12.32
